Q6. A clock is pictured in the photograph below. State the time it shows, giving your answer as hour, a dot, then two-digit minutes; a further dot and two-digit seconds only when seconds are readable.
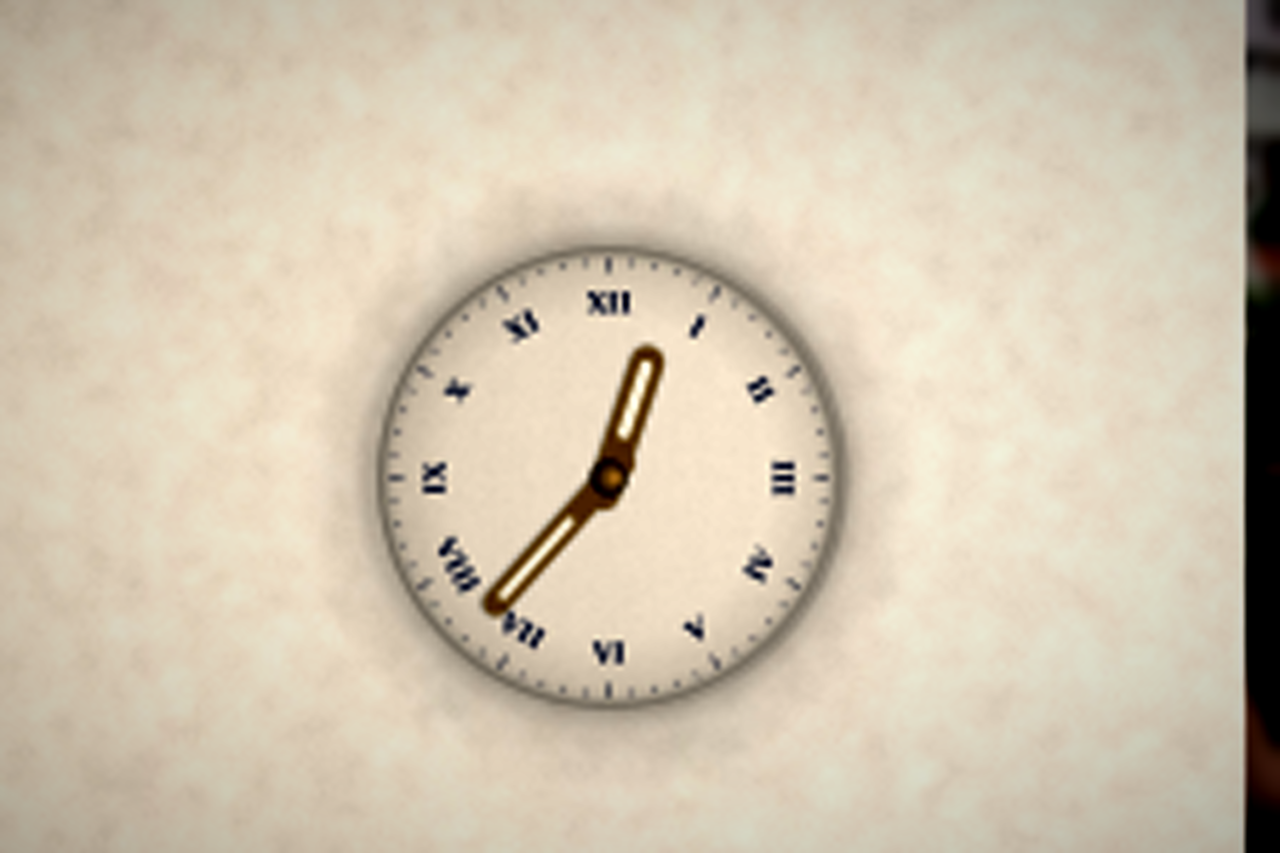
12.37
